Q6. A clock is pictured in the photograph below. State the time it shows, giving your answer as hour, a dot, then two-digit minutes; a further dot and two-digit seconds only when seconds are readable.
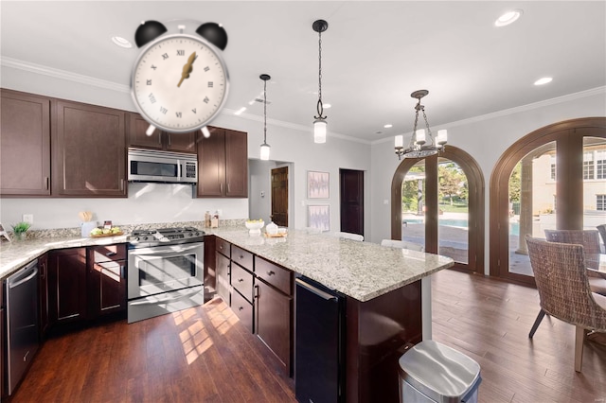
1.04
